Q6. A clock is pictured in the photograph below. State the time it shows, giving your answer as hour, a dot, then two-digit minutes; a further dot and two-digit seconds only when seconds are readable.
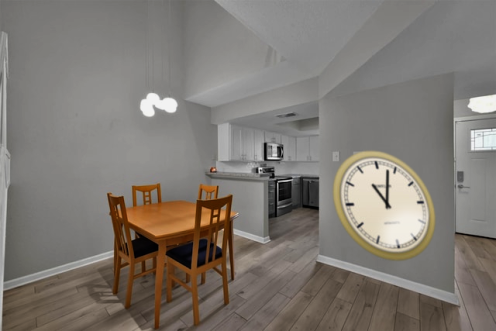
11.03
